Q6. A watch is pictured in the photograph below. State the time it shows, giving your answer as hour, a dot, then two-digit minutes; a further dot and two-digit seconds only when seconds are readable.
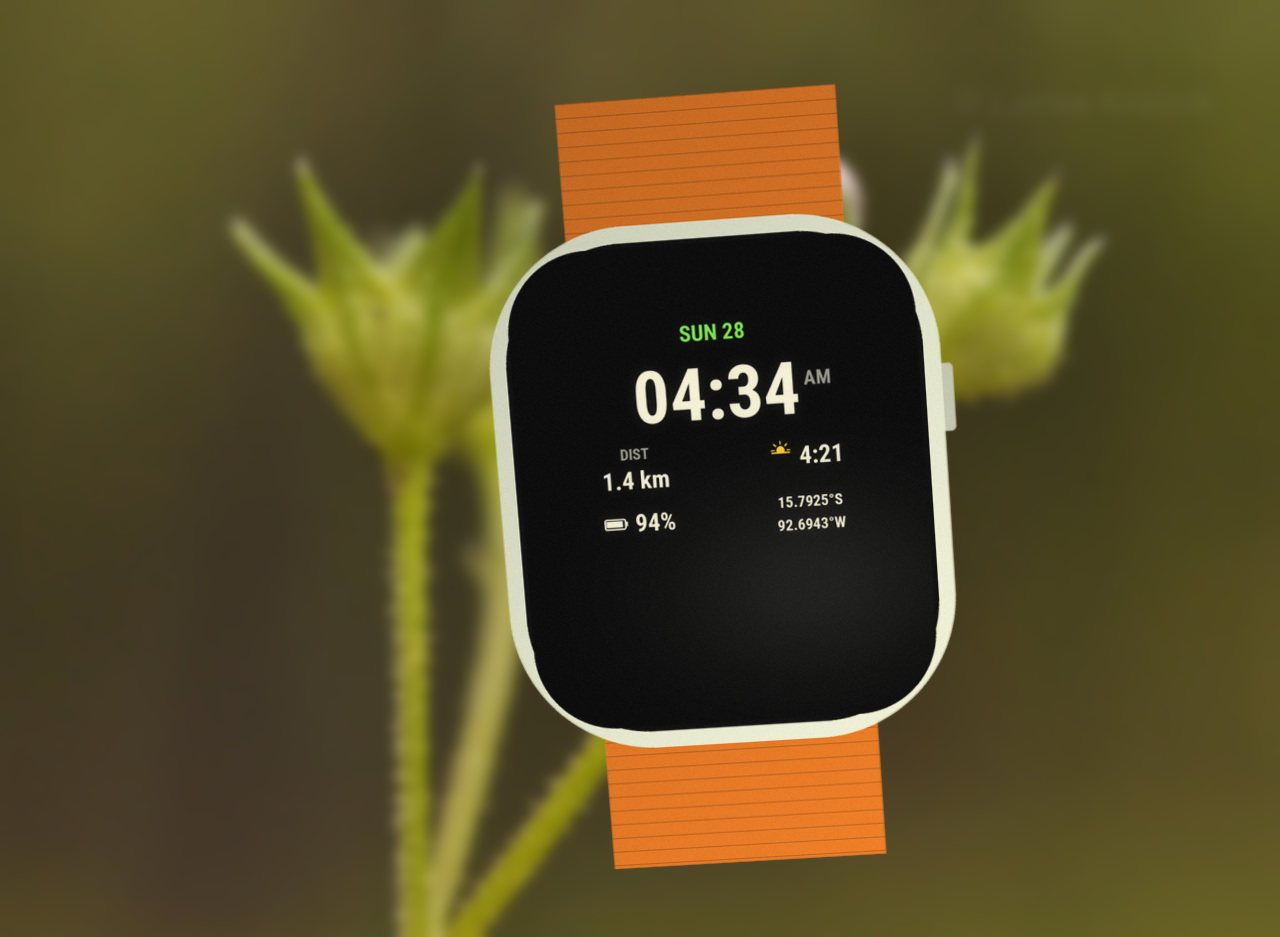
4.34
